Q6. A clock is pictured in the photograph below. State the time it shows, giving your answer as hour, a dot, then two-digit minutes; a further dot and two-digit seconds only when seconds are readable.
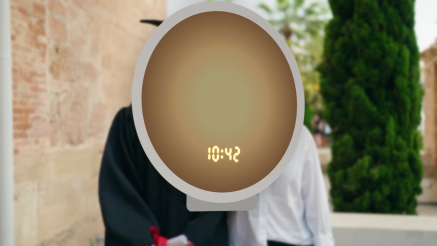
10.42
